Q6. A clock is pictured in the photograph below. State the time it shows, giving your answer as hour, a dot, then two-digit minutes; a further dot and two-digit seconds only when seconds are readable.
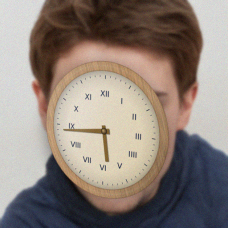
5.44
